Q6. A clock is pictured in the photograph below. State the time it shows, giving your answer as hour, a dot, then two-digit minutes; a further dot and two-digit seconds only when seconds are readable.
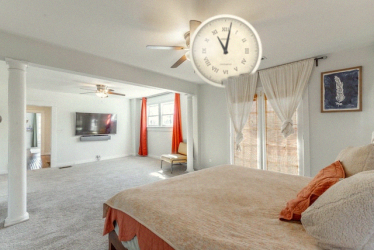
11.02
